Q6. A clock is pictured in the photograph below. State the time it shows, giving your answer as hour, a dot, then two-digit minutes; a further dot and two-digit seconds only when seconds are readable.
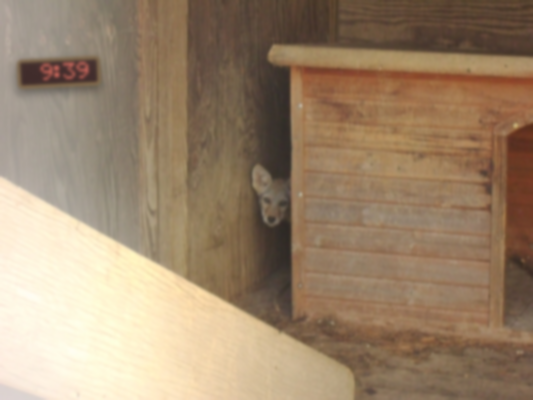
9.39
